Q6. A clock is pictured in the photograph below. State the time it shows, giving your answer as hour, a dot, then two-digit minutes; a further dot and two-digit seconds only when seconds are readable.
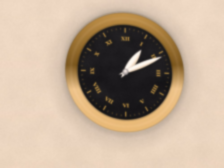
1.11
